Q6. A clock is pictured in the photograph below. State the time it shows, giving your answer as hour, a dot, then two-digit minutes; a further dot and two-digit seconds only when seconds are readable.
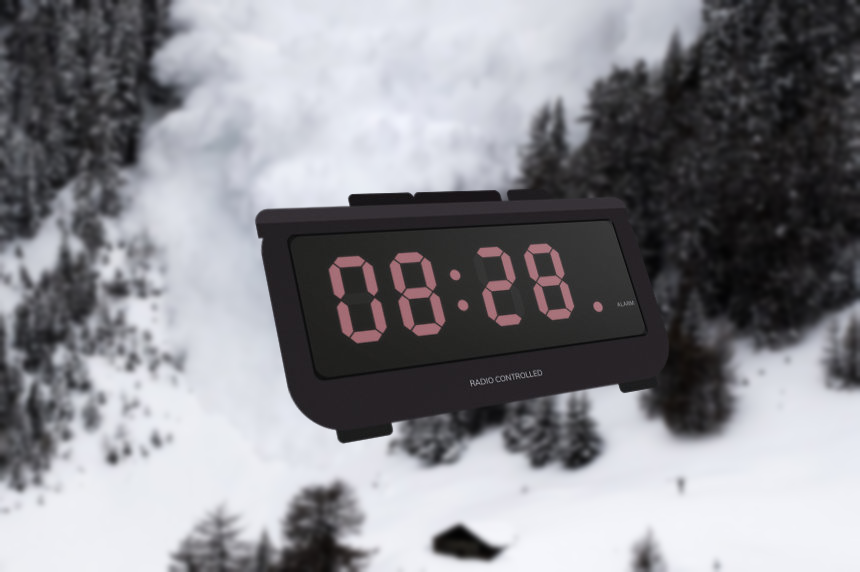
8.28
